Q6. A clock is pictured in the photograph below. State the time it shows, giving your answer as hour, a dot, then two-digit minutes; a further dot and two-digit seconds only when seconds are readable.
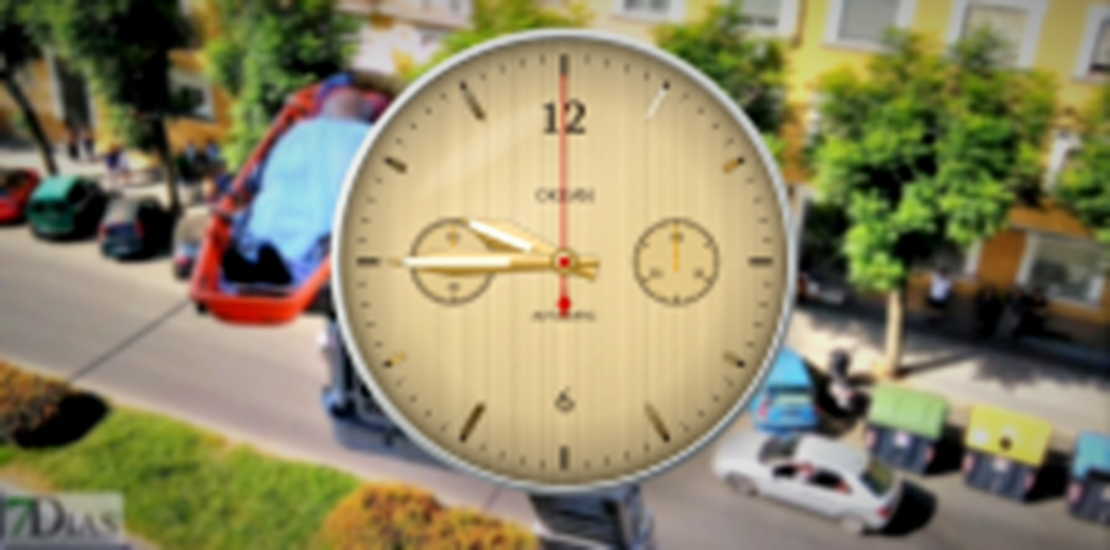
9.45
